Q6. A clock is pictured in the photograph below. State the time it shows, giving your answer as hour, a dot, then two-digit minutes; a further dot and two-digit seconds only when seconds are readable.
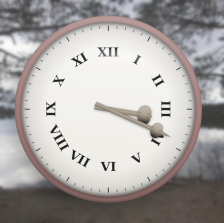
3.19
